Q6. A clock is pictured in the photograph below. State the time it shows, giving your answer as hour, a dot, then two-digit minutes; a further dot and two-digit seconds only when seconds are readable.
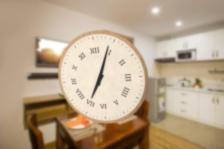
7.04
